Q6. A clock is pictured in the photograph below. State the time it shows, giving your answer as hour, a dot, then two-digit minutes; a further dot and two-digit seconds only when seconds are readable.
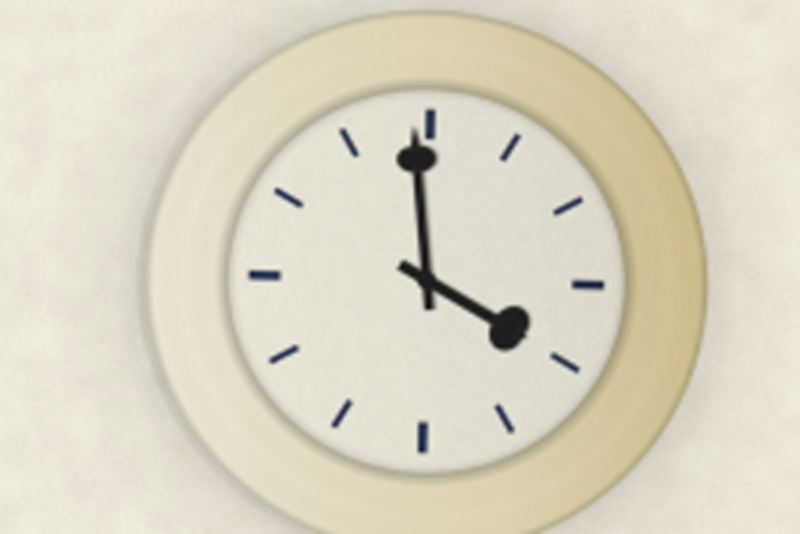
3.59
